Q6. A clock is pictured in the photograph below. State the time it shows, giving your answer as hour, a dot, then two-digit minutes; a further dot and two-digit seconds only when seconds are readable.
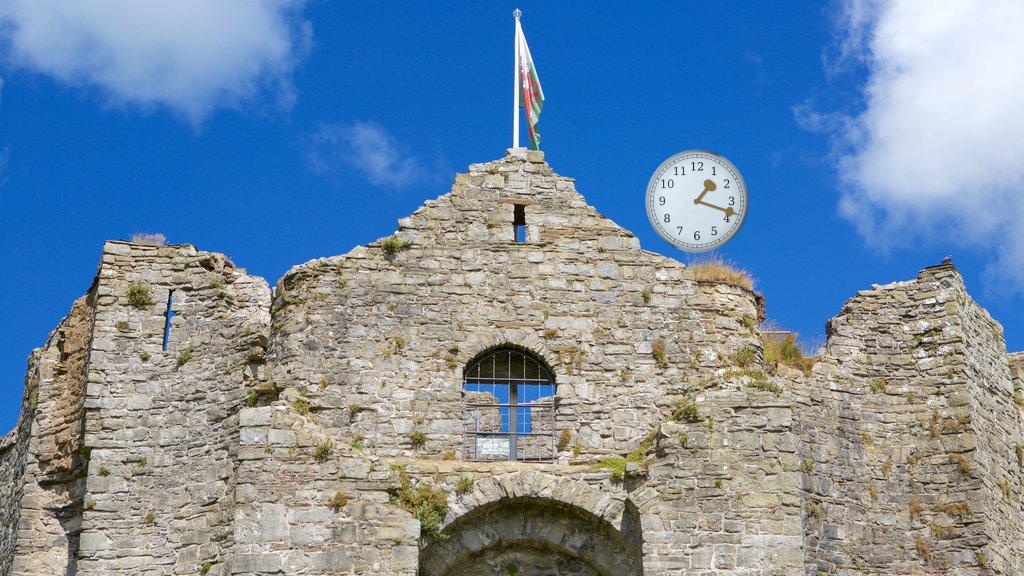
1.18
